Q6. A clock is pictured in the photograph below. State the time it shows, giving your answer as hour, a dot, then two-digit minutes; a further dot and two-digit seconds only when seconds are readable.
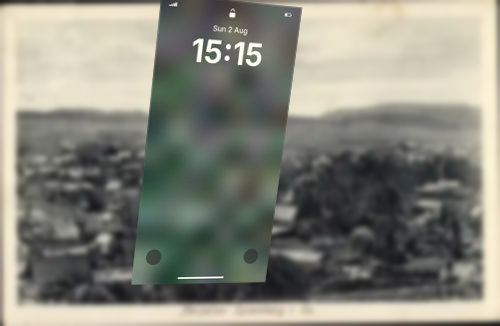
15.15
